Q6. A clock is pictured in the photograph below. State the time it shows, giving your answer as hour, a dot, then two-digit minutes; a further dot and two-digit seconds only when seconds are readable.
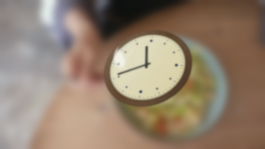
11.41
